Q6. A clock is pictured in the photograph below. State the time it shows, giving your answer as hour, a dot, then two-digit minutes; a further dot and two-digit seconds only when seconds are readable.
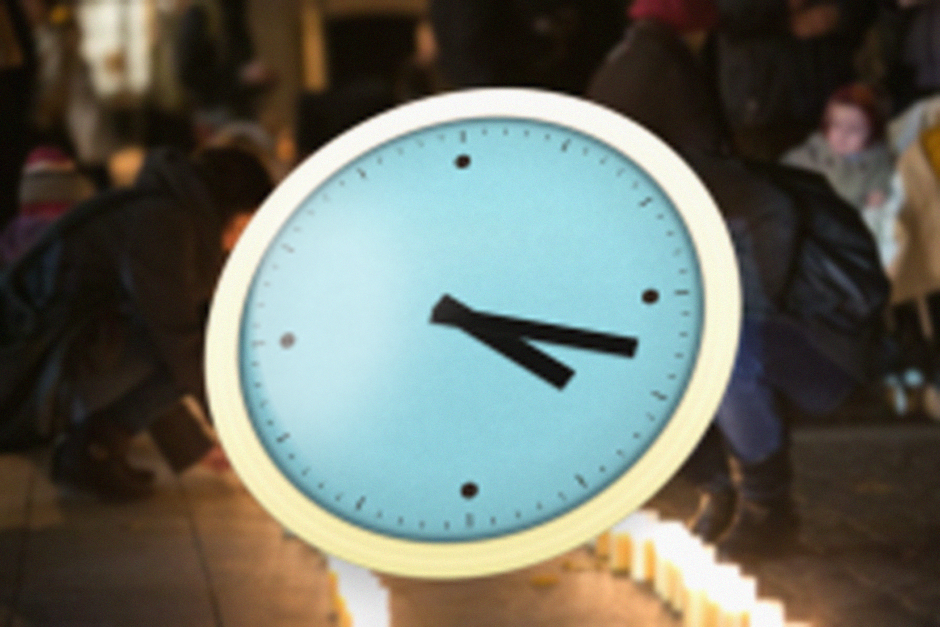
4.18
